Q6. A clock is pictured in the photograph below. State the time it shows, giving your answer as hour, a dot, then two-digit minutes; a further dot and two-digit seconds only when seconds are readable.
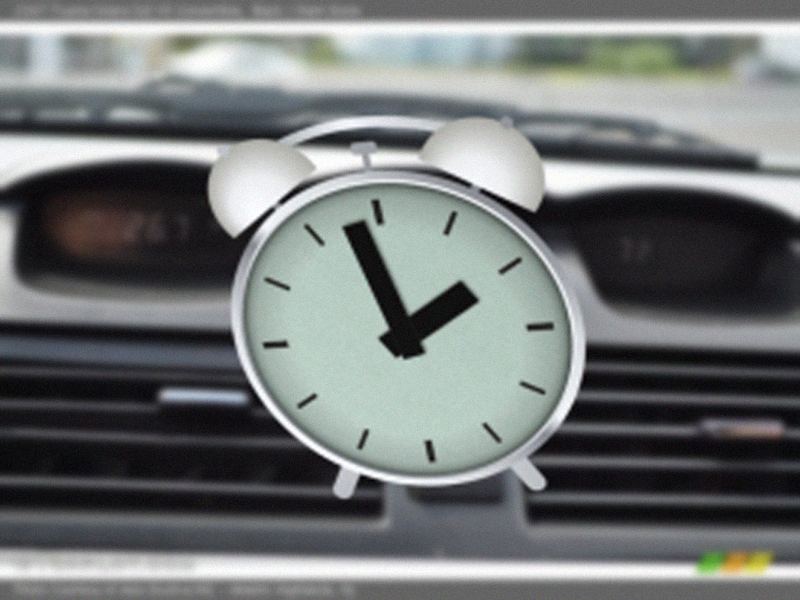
1.58
